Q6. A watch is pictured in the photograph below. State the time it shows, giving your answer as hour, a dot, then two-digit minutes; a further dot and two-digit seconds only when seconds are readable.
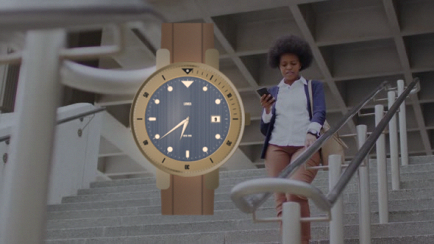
6.39
